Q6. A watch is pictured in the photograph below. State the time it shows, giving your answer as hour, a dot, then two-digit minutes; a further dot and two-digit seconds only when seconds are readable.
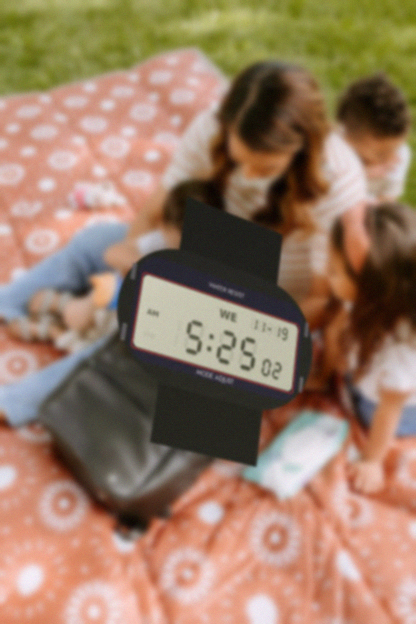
5.25.02
